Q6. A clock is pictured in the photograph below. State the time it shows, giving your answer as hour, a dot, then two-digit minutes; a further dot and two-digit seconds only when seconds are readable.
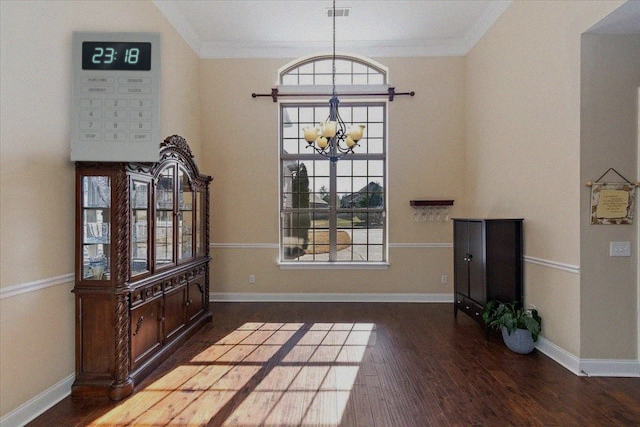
23.18
